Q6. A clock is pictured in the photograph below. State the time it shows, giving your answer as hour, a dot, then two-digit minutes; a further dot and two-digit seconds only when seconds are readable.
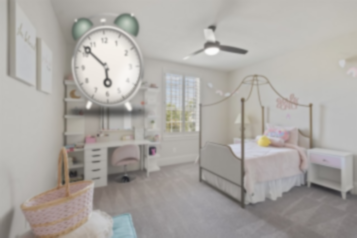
5.52
